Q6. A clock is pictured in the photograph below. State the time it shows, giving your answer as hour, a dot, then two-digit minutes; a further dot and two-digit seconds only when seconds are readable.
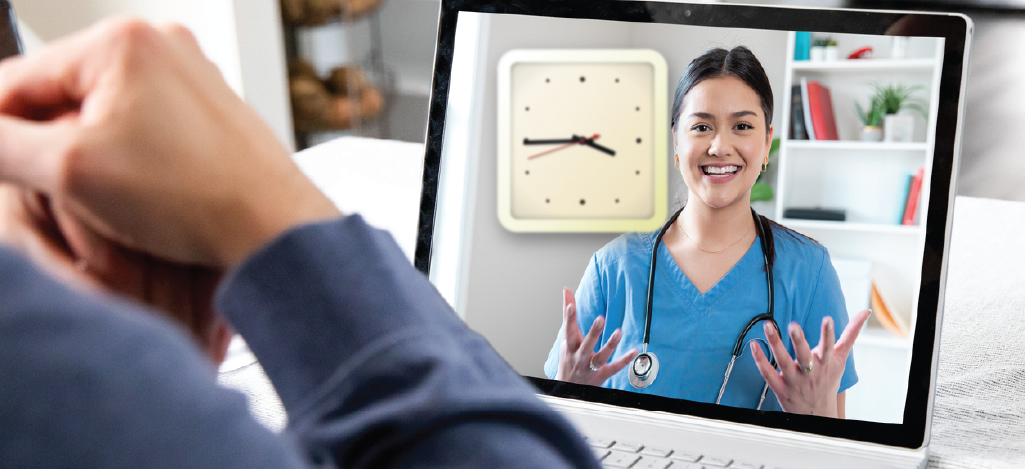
3.44.42
